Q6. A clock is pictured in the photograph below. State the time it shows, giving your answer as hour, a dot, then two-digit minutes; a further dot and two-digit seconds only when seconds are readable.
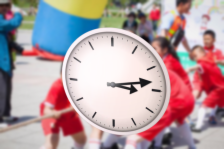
3.13
